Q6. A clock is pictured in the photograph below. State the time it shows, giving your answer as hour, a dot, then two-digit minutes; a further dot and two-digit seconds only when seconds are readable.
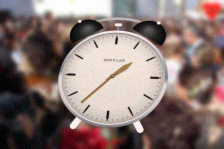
1.37
